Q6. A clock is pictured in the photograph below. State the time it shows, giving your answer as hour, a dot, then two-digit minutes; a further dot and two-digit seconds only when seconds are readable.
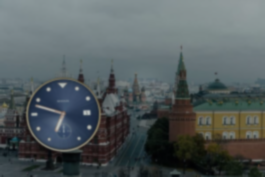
6.48
